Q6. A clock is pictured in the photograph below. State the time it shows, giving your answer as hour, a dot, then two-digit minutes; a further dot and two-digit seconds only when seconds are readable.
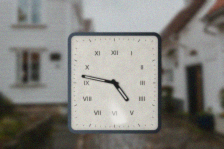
4.47
